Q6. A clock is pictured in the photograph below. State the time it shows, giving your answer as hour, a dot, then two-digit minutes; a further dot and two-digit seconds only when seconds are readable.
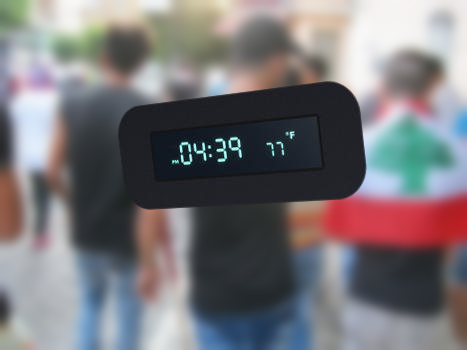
4.39
